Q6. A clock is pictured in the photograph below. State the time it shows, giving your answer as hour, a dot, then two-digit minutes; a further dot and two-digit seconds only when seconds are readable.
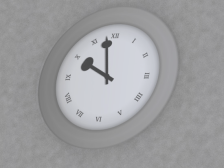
9.58
